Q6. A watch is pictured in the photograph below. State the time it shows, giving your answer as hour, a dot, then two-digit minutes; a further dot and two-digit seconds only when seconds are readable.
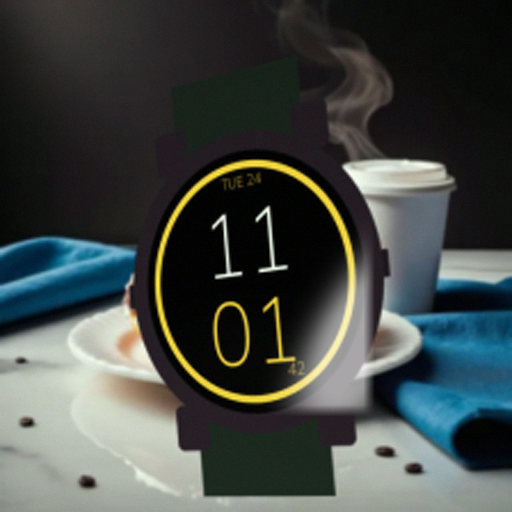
11.01.42
